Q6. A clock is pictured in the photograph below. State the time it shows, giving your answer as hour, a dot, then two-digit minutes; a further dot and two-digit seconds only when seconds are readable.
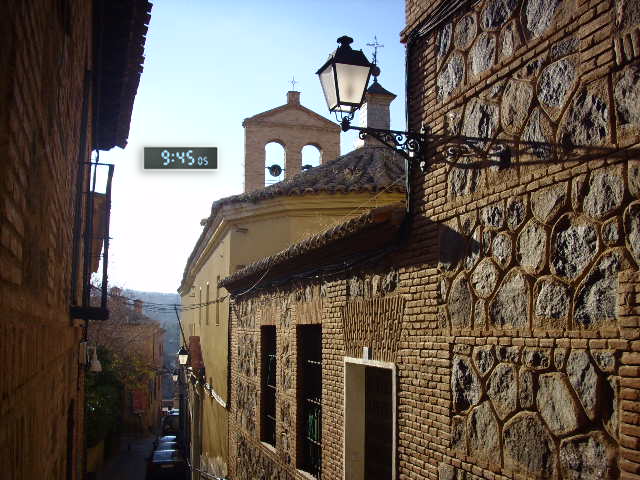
9.45.05
